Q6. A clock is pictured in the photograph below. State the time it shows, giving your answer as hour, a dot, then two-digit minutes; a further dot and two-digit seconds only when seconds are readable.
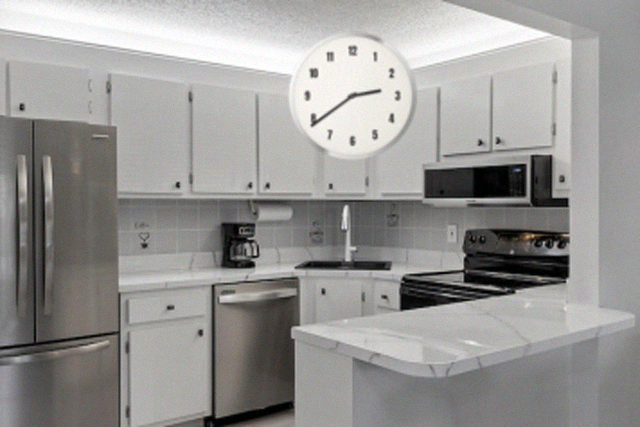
2.39
